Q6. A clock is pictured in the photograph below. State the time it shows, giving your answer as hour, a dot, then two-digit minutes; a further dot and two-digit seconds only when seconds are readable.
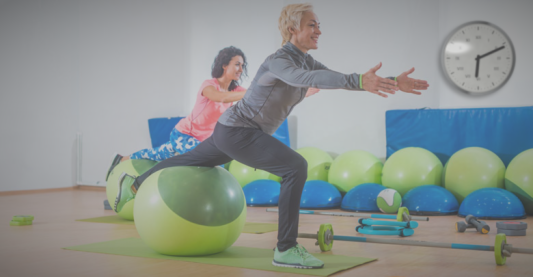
6.11
